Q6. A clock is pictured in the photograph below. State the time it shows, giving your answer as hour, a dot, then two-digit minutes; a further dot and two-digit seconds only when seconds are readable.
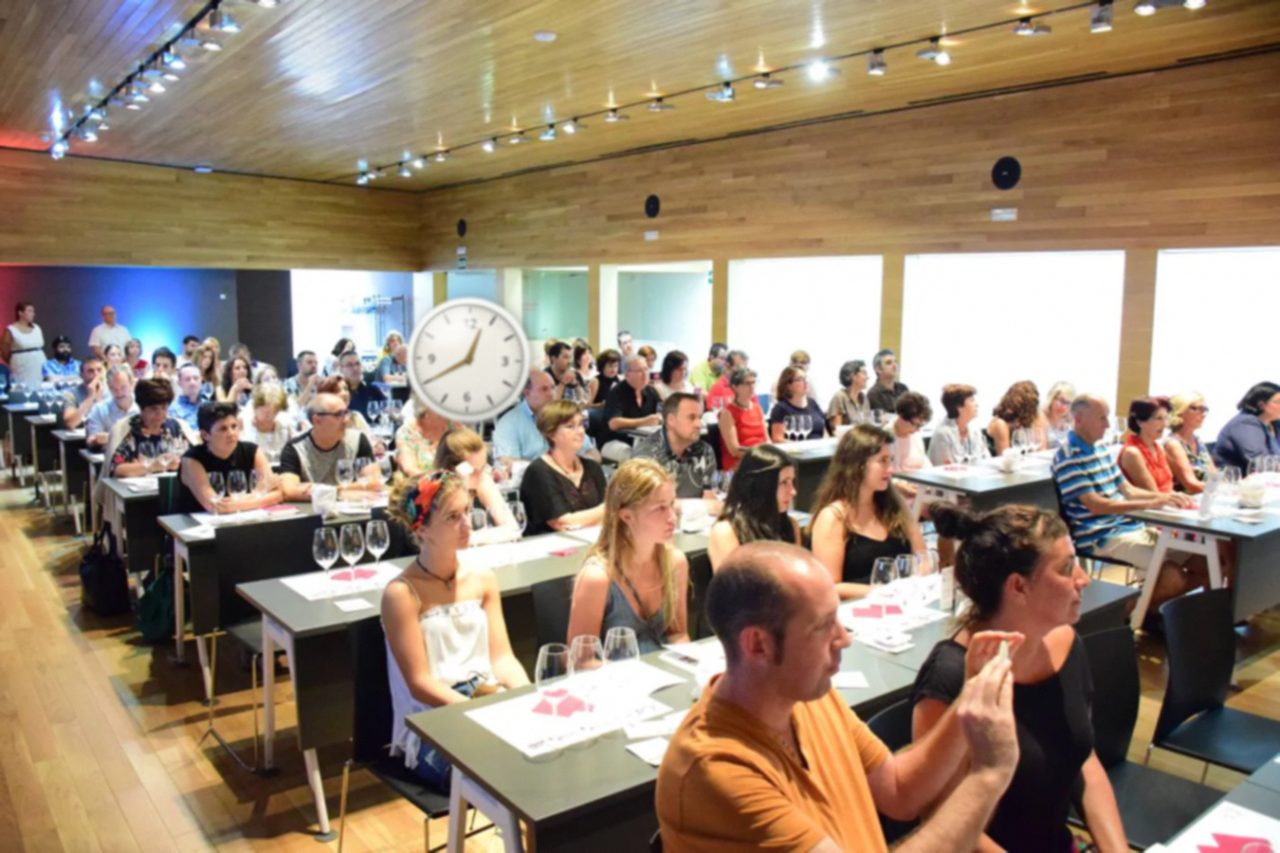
12.40
